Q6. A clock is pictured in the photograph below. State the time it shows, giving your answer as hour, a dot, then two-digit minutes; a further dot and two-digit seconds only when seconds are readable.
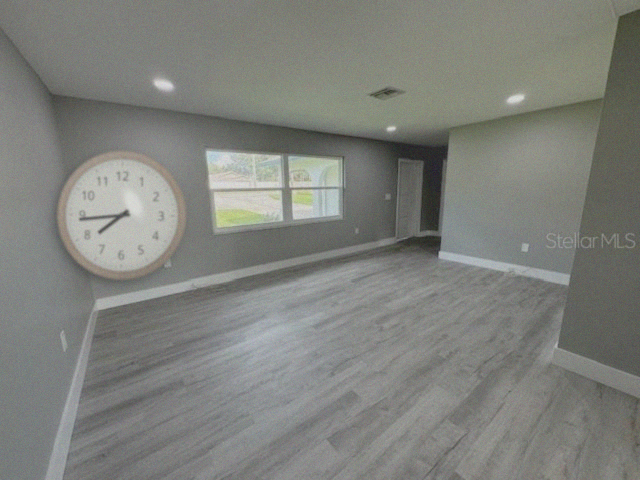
7.44
